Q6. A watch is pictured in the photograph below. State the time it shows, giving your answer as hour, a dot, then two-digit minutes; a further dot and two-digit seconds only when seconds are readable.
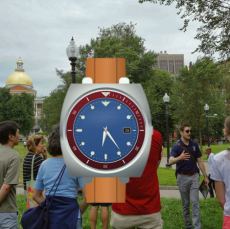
6.24
